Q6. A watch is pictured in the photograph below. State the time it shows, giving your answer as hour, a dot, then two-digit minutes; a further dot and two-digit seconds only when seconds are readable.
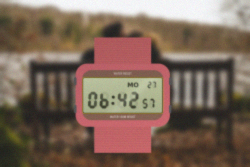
6.42.57
